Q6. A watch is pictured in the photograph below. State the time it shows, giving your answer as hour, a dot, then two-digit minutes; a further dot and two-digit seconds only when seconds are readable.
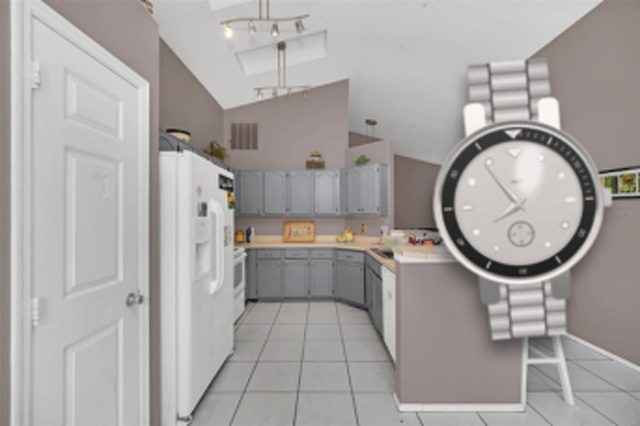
7.54
